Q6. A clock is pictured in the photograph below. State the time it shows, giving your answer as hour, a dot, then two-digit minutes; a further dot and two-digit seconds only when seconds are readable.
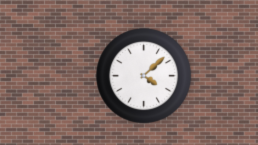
4.08
